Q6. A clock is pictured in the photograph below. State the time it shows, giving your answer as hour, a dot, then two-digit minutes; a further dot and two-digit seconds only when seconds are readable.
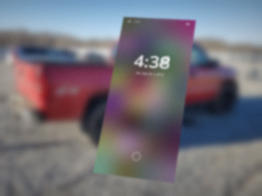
4.38
